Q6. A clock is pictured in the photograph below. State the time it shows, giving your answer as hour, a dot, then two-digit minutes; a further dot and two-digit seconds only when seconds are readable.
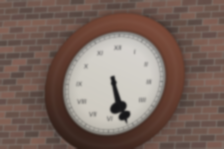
5.26
